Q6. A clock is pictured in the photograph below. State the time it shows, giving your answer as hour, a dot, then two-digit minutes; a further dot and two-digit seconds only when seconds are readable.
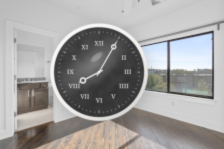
8.05
